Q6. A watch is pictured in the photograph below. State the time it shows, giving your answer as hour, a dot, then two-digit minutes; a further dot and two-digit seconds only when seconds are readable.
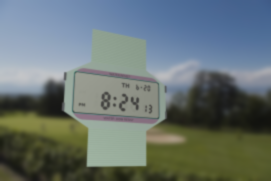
8.24
